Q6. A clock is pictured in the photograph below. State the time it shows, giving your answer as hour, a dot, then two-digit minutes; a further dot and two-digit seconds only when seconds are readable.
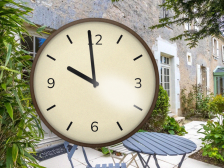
9.59
